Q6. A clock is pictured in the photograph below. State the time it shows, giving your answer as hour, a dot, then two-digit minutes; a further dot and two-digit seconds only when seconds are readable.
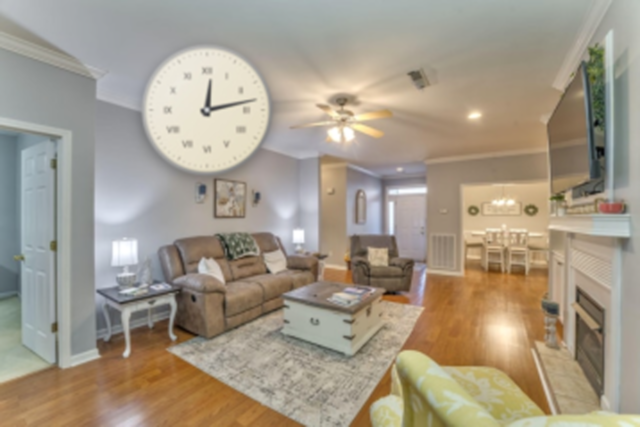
12.13
